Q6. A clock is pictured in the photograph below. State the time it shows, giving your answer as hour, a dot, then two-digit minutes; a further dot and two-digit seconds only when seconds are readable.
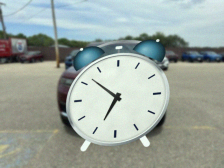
6.52
